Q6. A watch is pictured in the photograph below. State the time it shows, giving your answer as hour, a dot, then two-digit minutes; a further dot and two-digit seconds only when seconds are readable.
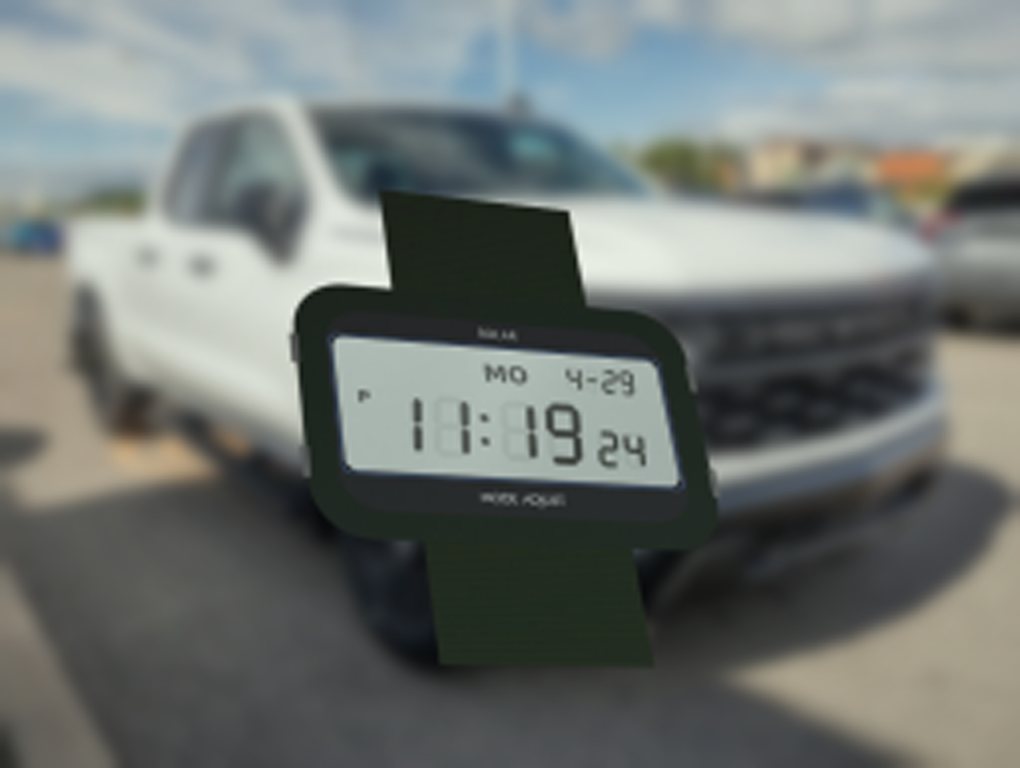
11.19.24
